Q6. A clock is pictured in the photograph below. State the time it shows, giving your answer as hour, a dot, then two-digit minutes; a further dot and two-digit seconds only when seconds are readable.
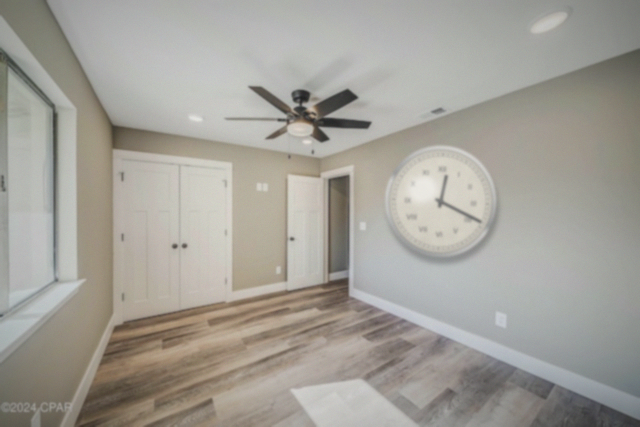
12.19
